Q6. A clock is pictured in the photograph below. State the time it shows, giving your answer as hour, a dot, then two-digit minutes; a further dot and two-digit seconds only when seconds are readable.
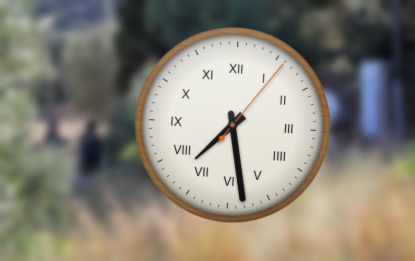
7.28.06
